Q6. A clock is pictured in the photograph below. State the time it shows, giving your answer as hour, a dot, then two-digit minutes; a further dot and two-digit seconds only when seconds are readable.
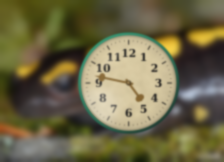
4.47
